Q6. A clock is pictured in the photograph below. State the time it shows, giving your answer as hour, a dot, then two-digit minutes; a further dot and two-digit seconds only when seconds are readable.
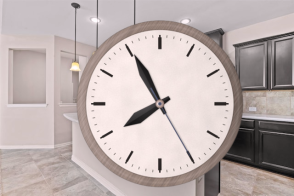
7.55.25
